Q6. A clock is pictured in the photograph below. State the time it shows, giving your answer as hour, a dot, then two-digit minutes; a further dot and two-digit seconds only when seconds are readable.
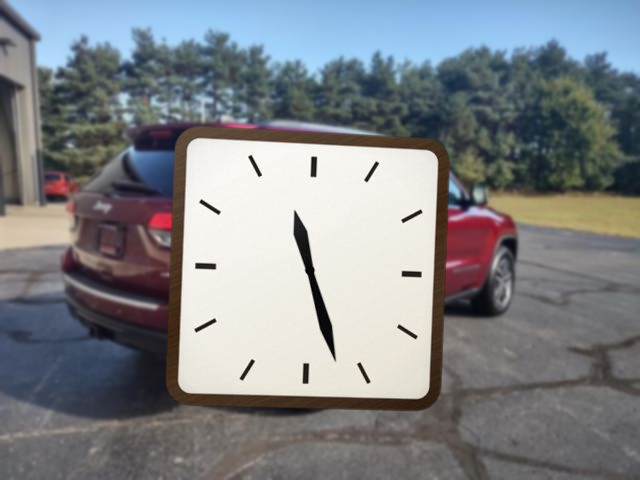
11.27
